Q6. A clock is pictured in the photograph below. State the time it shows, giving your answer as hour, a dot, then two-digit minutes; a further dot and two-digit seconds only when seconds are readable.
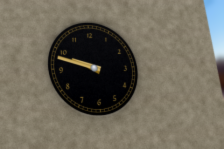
9.48
